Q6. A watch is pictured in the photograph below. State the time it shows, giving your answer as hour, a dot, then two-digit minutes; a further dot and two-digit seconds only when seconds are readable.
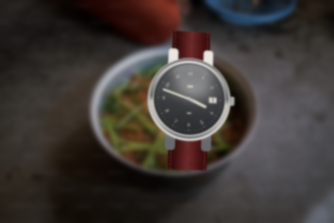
3.48
